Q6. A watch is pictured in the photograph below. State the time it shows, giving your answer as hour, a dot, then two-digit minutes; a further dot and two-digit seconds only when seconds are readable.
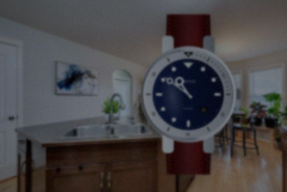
10.51
